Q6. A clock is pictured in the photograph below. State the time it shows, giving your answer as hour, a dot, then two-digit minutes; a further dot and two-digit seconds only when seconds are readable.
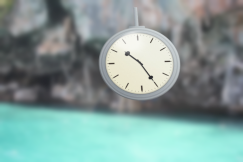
10.25
